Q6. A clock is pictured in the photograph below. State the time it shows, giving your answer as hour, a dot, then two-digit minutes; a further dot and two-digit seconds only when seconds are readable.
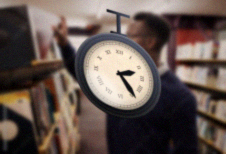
2.24
